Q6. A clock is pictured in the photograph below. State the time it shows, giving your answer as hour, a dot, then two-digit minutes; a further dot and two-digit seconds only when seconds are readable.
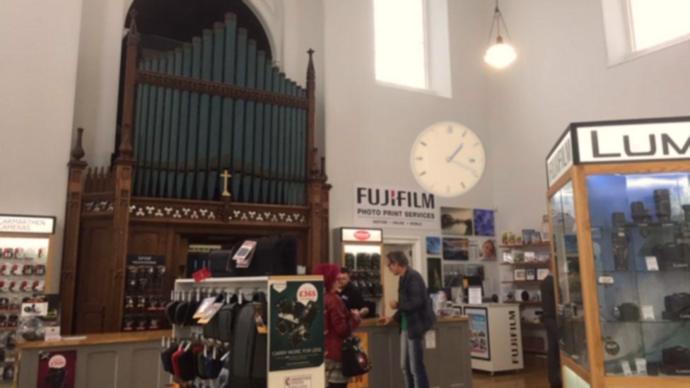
1.19
